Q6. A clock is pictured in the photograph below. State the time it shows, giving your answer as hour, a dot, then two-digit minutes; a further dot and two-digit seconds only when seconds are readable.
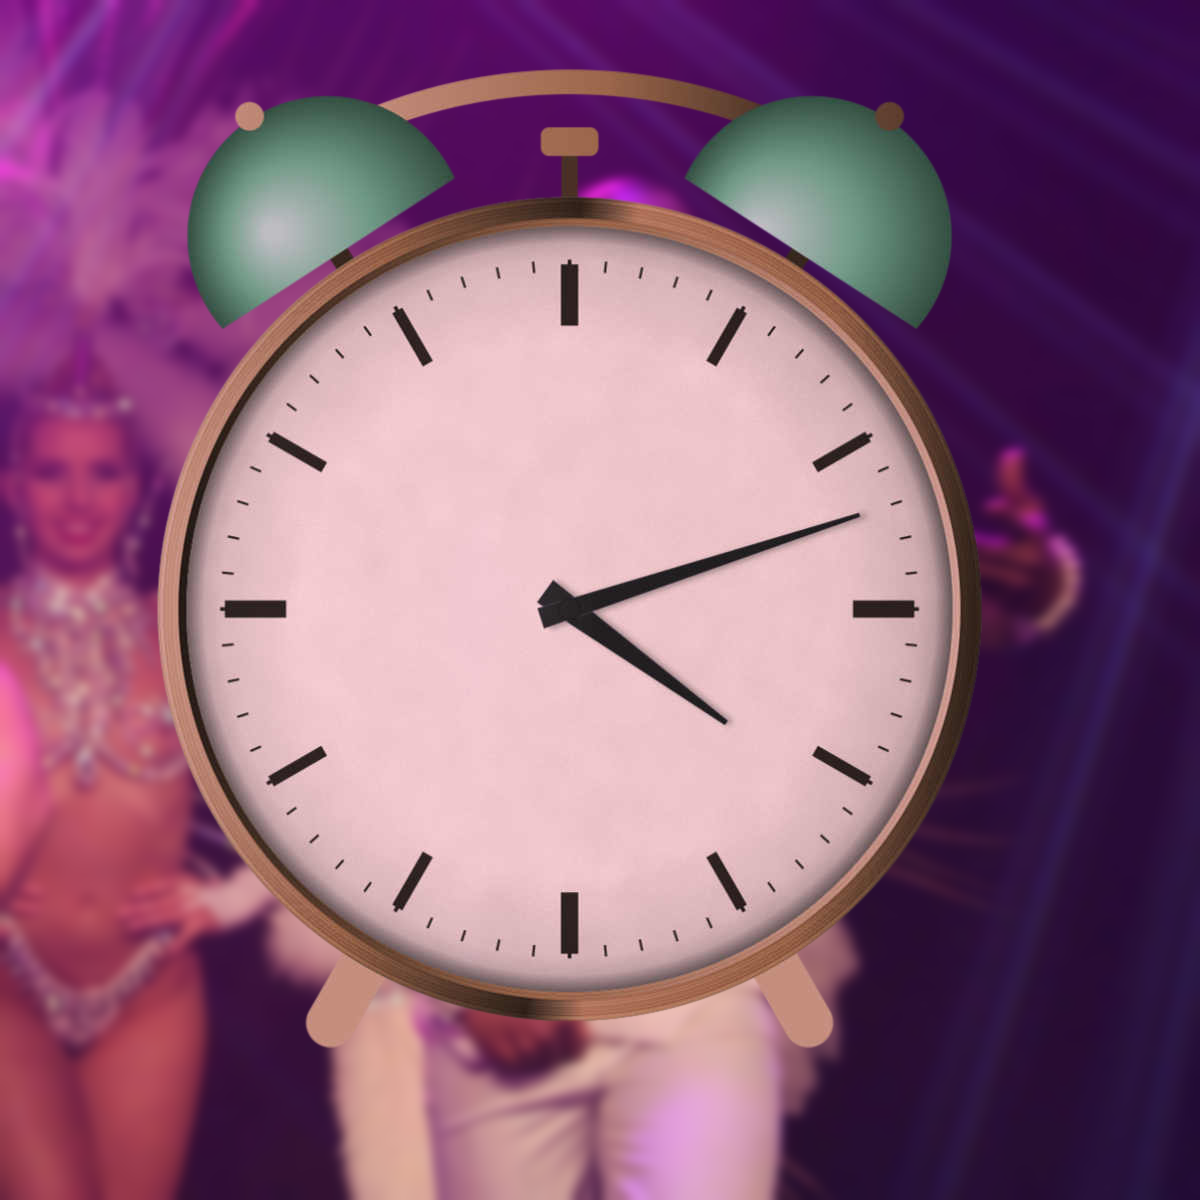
4.12
